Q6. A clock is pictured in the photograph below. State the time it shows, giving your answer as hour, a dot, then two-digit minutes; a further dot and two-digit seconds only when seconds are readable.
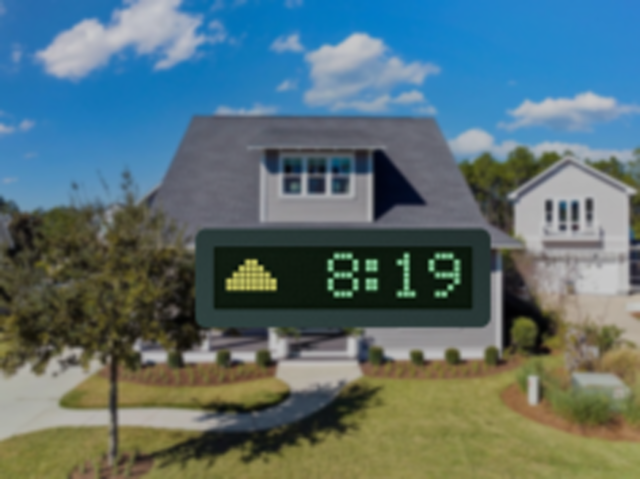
8.19
